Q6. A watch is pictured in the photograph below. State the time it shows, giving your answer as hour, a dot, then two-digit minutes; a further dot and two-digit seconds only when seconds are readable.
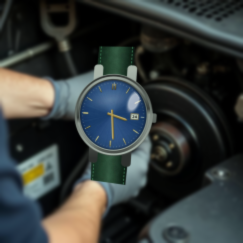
3.29
